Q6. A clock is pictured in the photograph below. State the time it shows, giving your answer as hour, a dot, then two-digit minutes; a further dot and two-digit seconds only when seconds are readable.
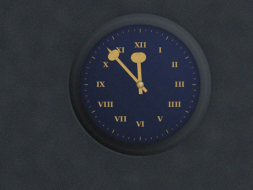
11.53
